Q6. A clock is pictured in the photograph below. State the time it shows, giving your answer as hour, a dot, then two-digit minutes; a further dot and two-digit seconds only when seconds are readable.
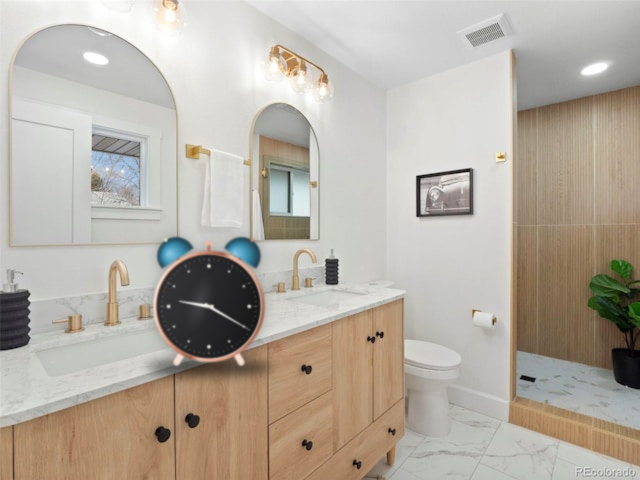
9.20
